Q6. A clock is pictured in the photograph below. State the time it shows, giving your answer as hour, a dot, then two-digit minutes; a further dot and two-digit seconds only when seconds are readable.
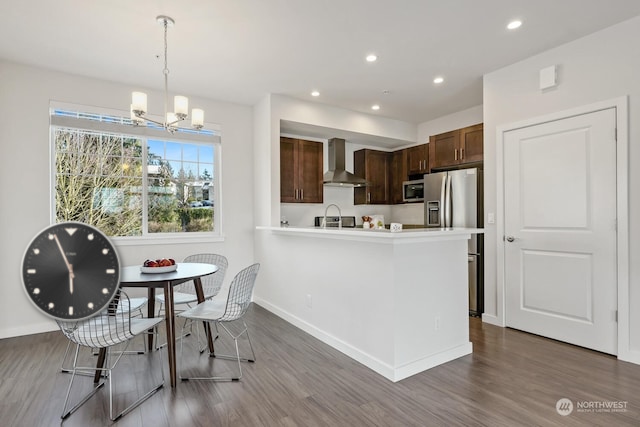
5.56
